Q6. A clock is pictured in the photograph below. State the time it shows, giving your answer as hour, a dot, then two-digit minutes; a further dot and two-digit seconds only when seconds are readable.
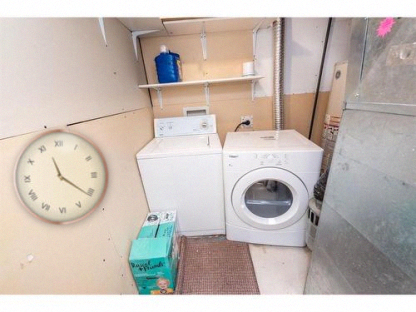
11.21
